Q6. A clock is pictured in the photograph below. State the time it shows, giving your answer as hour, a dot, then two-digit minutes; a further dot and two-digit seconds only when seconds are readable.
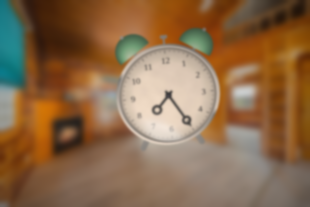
7.25
